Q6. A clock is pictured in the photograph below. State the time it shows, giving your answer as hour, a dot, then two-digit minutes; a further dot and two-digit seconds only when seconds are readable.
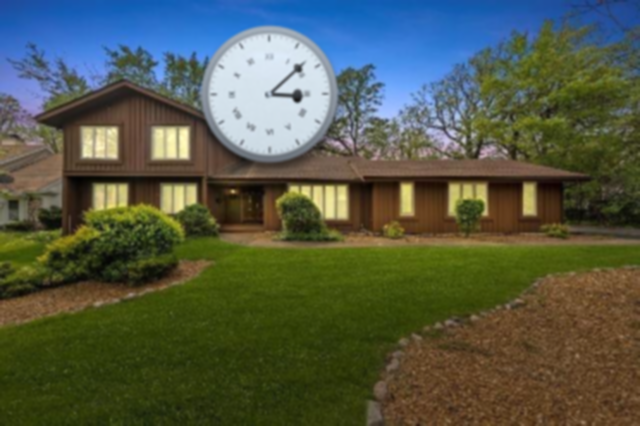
3.08
